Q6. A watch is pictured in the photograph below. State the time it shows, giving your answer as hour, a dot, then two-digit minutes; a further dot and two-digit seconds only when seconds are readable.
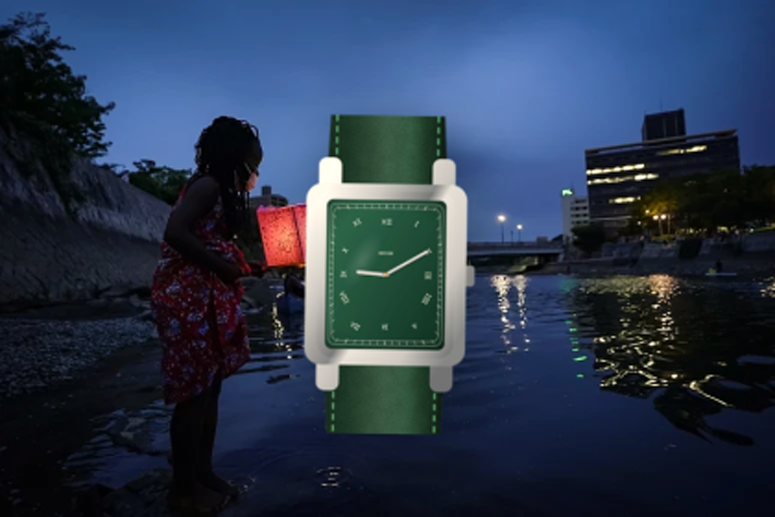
9.10
